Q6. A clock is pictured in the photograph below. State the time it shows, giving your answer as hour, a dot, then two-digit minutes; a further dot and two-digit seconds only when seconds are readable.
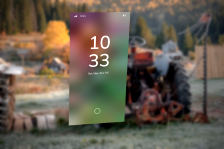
10.33
